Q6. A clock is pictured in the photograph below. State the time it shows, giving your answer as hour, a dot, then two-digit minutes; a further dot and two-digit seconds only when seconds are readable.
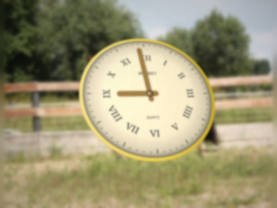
8.59
